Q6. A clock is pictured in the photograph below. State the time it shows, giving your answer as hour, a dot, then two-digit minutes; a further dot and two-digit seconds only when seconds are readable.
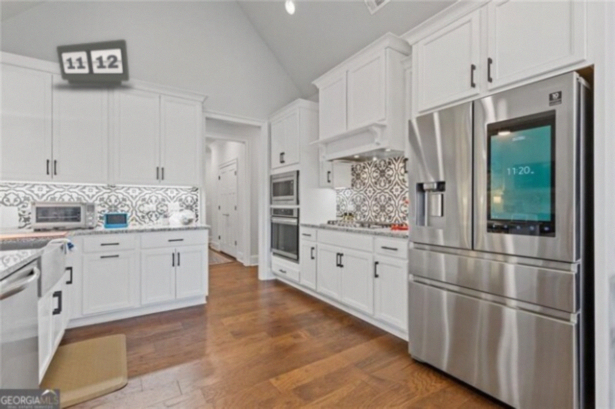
11.12
